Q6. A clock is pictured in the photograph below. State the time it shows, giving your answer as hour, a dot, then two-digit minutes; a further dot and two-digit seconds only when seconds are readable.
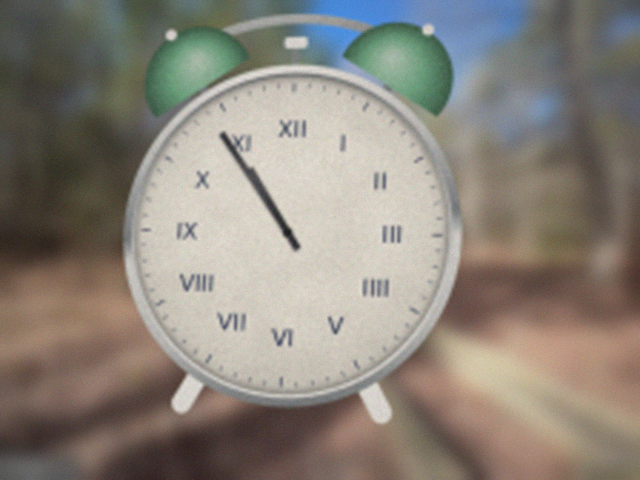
10.54
